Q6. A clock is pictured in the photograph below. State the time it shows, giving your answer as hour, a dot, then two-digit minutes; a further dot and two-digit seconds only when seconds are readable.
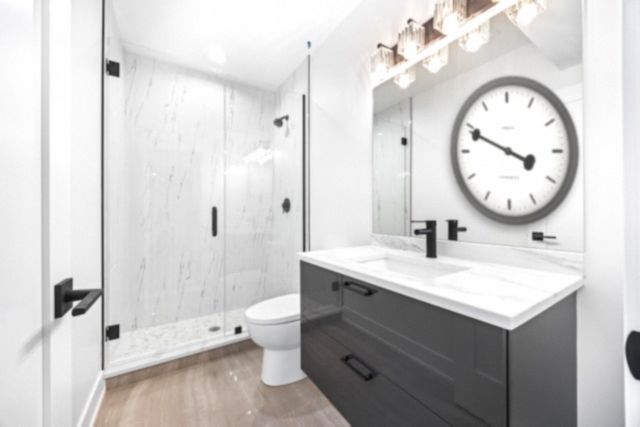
3.49
